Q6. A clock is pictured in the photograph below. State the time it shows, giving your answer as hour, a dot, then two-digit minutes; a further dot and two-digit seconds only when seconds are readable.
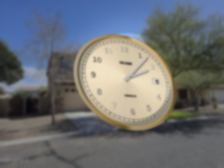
2.07
